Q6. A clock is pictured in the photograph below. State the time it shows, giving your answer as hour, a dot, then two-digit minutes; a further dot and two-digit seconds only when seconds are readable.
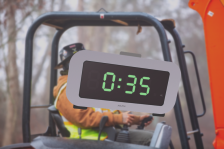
0.35
